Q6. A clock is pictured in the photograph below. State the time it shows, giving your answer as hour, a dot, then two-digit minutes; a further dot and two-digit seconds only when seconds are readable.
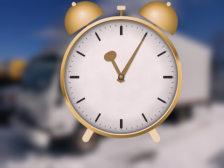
11.05
